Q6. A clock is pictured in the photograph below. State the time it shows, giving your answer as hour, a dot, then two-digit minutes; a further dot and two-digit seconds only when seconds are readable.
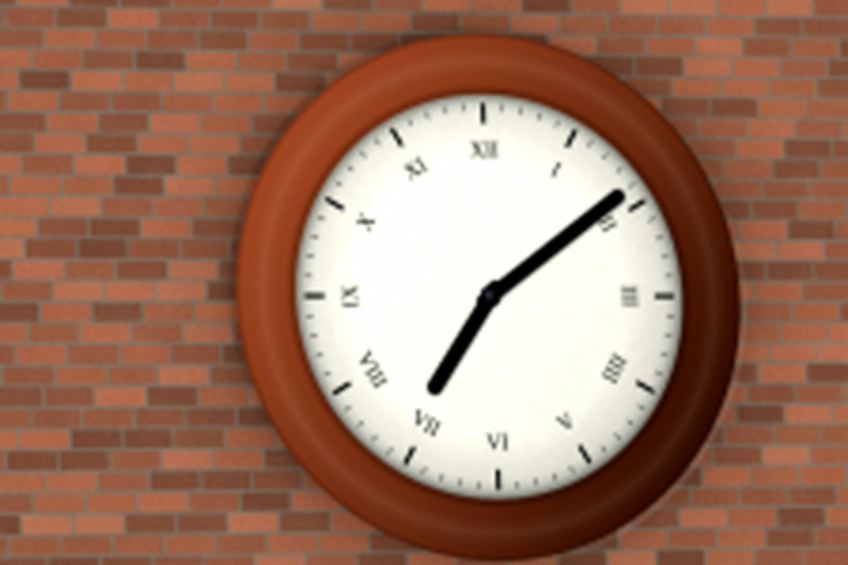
7.09
